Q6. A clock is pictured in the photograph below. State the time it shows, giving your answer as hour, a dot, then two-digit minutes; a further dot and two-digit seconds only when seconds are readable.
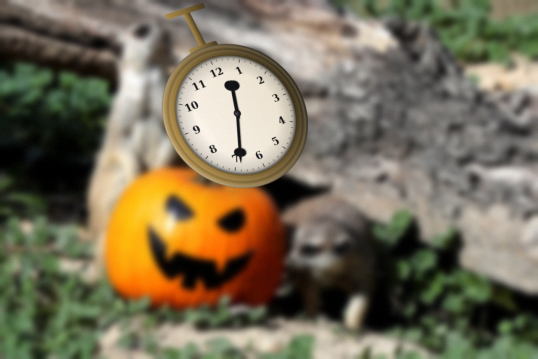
12.34
